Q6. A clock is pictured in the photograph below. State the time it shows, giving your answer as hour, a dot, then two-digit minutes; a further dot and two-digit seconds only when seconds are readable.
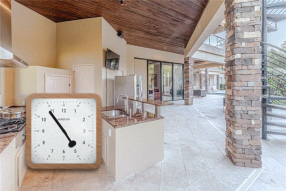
4.54
